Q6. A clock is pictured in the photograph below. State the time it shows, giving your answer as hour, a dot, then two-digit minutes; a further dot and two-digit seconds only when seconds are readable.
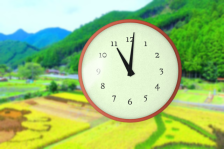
11.01
